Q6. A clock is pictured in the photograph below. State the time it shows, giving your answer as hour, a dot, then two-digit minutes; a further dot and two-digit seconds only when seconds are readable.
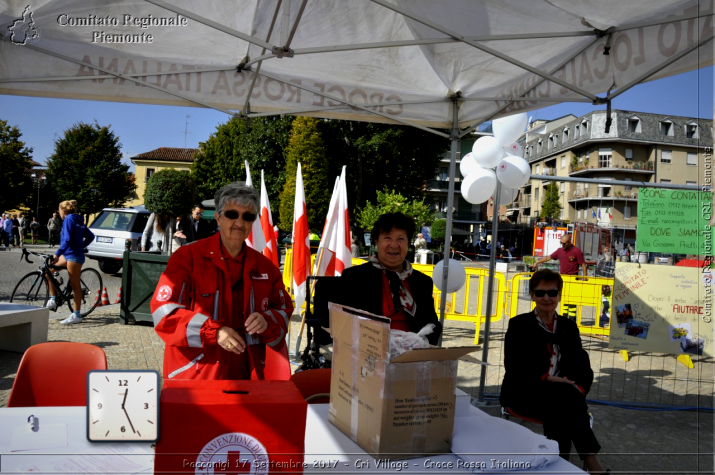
12.26
